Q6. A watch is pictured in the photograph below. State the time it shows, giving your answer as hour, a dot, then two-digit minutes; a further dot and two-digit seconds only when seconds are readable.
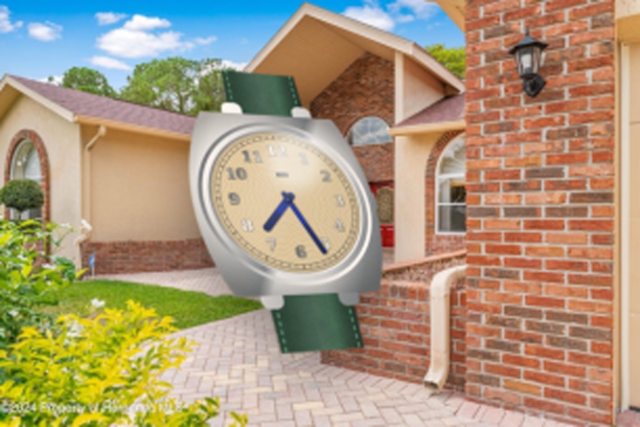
7.26
